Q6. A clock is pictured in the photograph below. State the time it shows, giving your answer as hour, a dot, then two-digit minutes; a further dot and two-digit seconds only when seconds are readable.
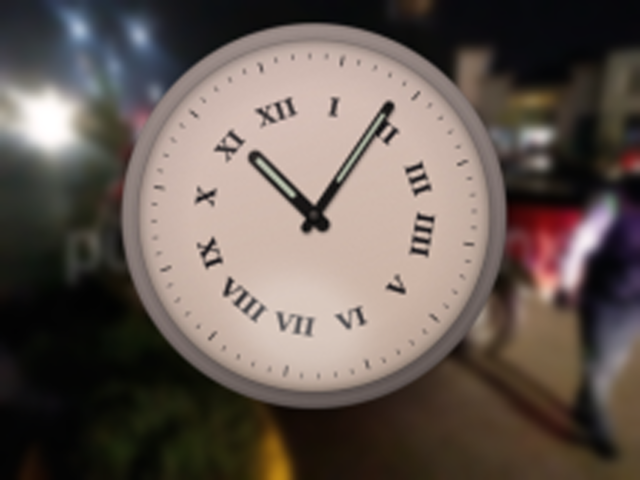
11.09
